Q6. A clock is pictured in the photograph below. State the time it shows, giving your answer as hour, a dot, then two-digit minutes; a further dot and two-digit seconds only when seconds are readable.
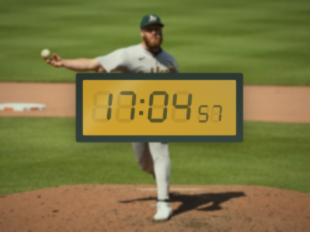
17.04.57
